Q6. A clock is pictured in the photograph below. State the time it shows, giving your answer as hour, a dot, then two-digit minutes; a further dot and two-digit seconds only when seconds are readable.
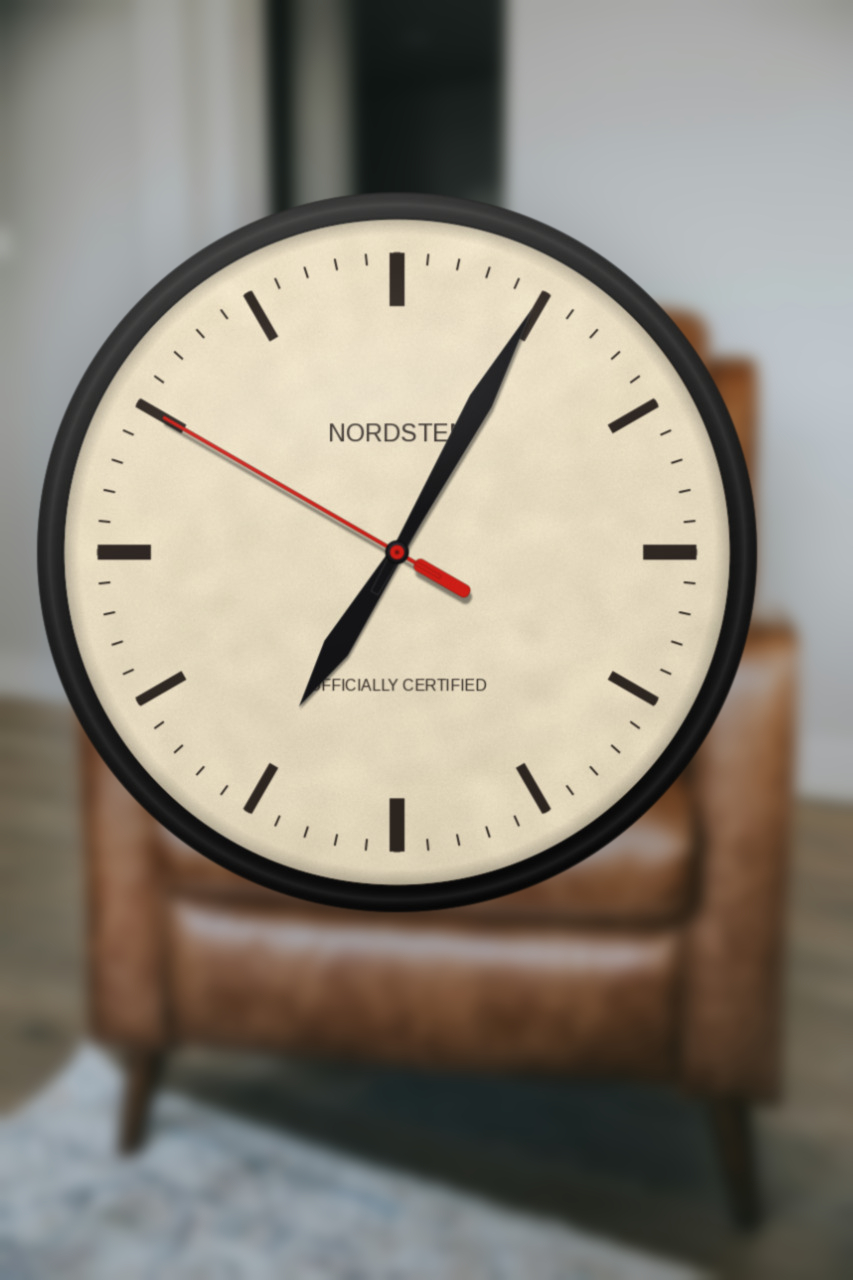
7.04.50
